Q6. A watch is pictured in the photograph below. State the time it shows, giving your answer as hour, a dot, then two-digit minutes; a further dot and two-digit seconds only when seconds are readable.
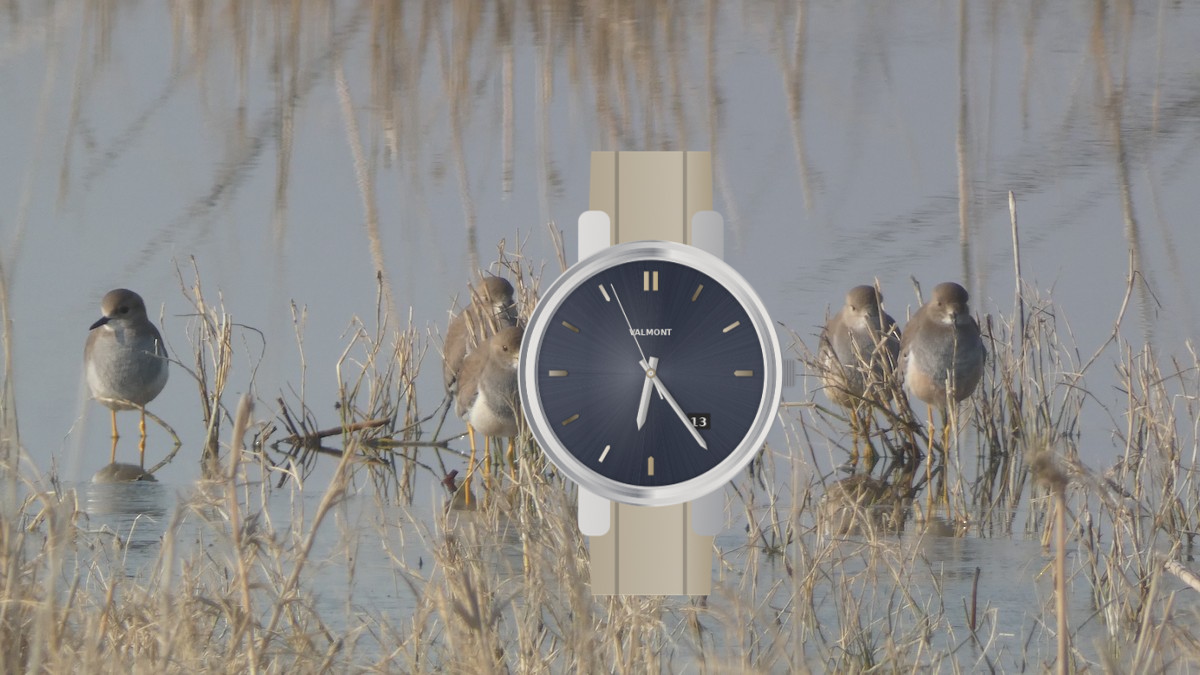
6.23.56
